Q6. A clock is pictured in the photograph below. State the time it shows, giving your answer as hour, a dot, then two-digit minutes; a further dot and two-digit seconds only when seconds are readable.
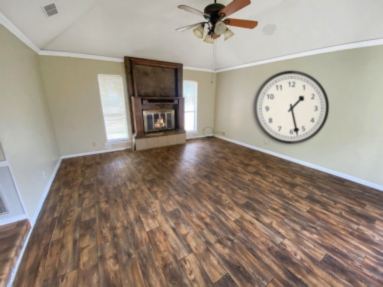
1.28
